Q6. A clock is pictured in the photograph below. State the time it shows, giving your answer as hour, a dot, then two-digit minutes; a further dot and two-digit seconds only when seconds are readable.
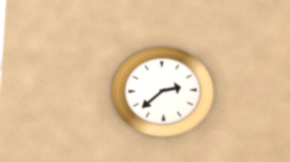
2.38
